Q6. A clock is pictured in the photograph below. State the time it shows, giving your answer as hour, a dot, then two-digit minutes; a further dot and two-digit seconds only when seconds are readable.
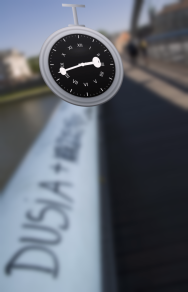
2.42
